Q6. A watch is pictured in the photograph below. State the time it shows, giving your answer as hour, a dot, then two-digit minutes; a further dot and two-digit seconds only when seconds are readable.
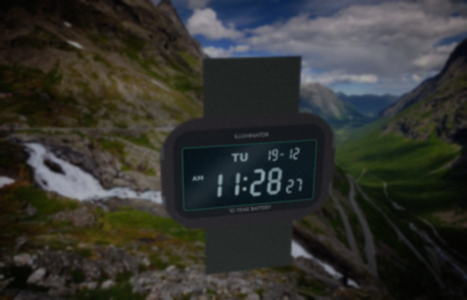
11.28.27
